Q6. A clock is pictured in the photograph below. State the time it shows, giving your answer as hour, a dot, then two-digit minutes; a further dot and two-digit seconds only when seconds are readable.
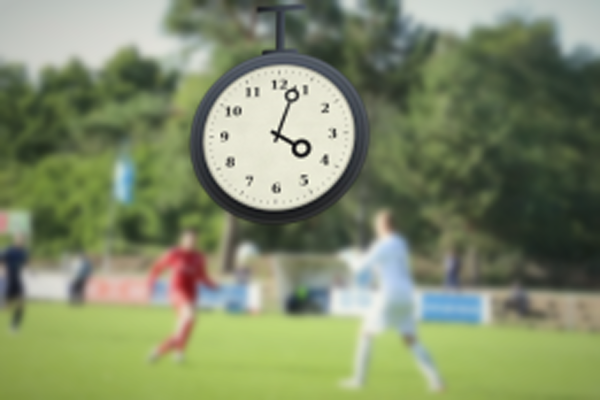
4.03
